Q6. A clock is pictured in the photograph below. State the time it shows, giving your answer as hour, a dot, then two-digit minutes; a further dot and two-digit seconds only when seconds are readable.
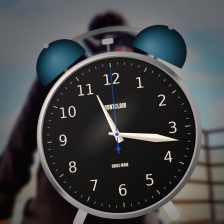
11.17.00
